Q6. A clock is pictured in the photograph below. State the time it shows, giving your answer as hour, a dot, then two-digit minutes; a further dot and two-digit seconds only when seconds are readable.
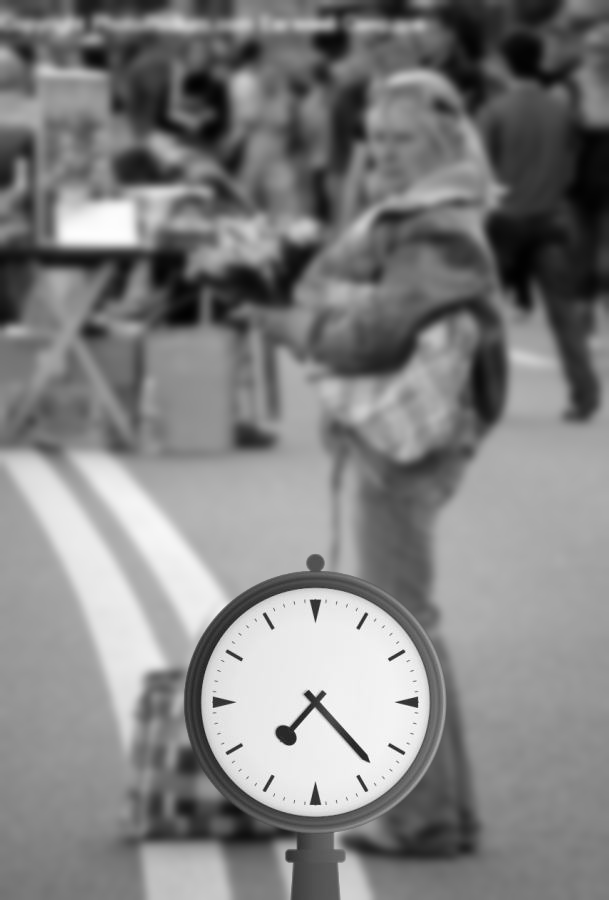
7.23
